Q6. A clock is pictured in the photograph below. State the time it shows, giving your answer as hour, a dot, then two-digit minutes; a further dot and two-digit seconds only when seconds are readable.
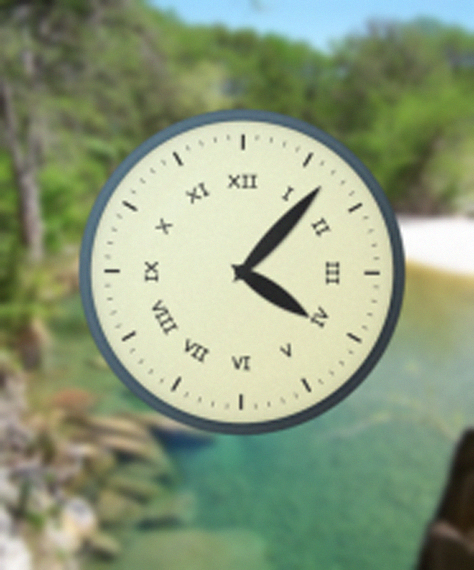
4.07
